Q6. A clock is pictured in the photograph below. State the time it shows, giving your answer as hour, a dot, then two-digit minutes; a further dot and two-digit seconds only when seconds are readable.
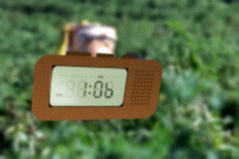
1.06
